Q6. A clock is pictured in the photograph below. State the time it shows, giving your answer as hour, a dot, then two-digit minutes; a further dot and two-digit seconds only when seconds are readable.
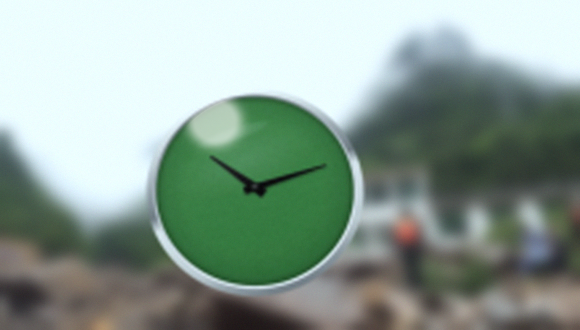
10.12
